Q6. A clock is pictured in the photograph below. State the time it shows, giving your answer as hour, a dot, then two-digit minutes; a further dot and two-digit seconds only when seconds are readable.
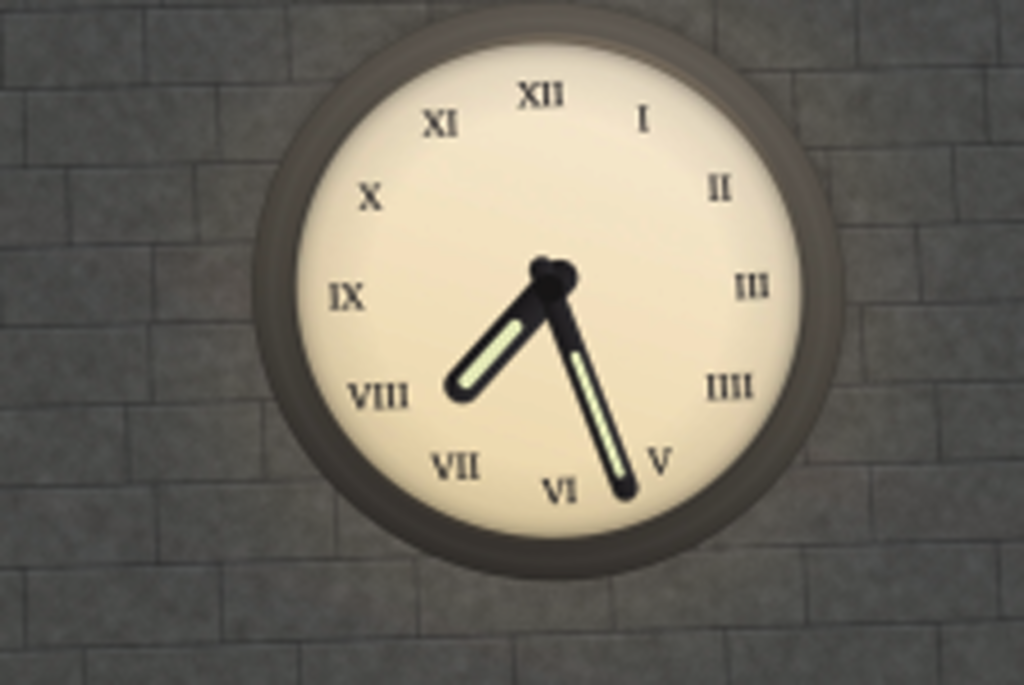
7.27
